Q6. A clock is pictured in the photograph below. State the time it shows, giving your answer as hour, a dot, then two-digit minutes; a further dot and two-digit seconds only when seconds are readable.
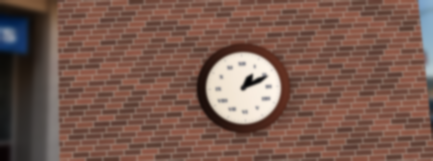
1.11
